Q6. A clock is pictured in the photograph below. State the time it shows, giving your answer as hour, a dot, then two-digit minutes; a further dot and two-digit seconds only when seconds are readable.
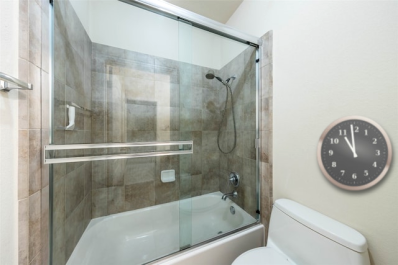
10.59
